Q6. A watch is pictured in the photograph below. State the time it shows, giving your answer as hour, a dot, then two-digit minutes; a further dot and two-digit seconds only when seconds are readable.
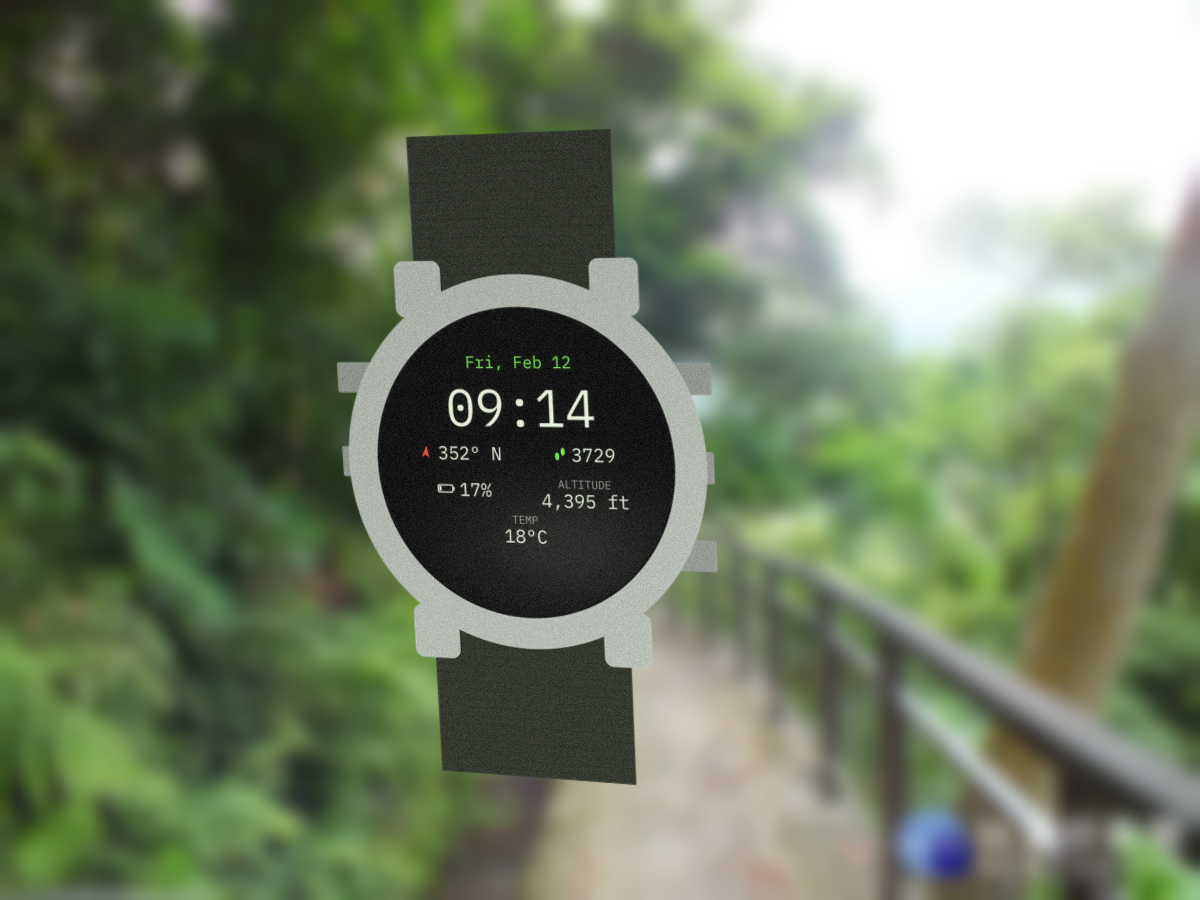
9.14
